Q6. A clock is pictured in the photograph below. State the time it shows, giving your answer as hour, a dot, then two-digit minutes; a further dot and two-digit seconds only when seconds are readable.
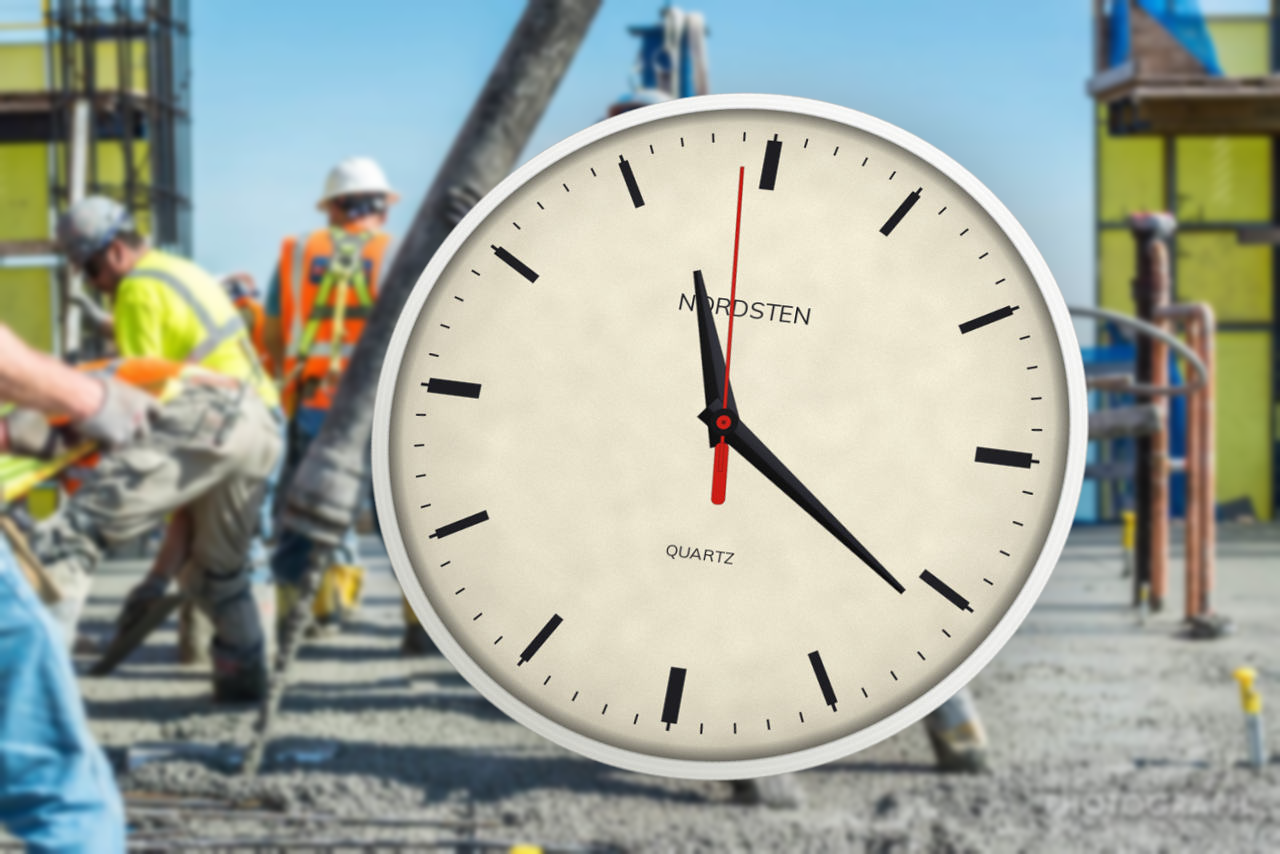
11.20.59
